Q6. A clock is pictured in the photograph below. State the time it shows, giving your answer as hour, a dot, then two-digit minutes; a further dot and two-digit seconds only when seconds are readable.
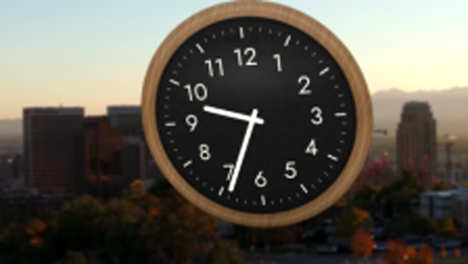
9.34
